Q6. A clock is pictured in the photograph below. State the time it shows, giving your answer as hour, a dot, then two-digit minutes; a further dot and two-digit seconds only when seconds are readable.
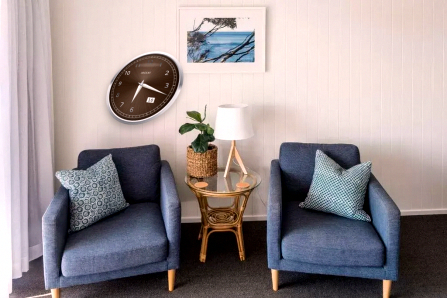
6.18
